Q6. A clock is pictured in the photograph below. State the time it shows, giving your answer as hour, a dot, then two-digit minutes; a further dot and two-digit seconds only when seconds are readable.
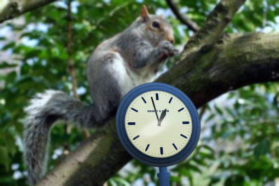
12.58
